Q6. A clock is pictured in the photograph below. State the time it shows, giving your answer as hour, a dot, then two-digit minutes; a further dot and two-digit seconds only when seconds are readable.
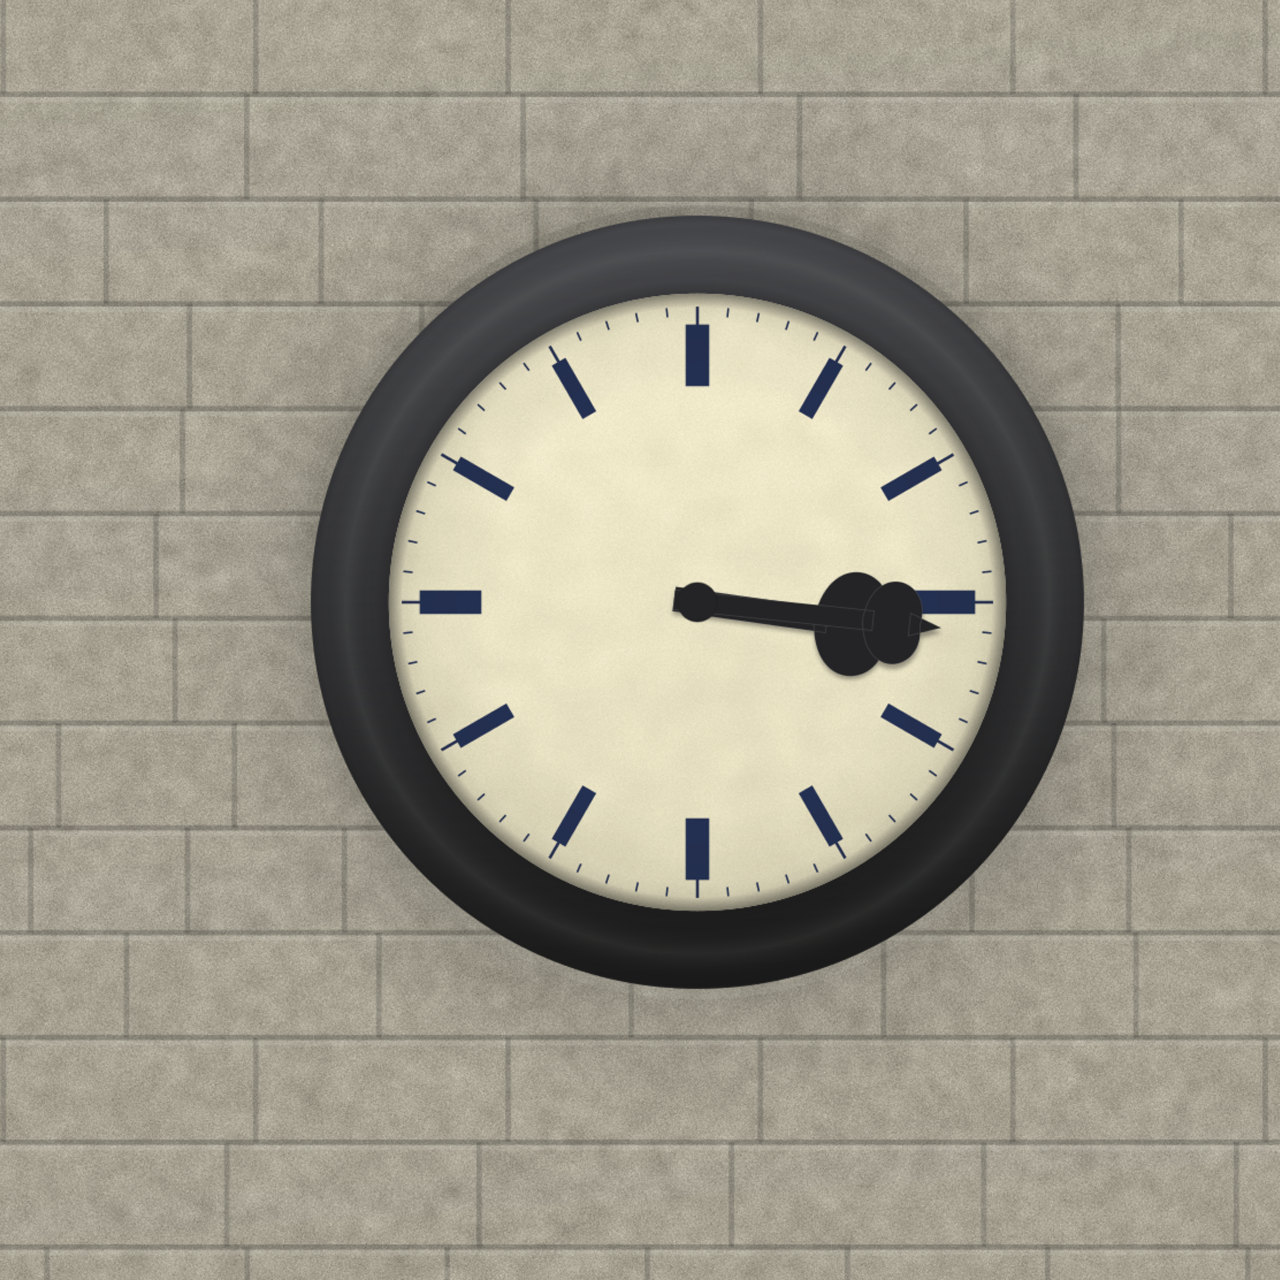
3.16
